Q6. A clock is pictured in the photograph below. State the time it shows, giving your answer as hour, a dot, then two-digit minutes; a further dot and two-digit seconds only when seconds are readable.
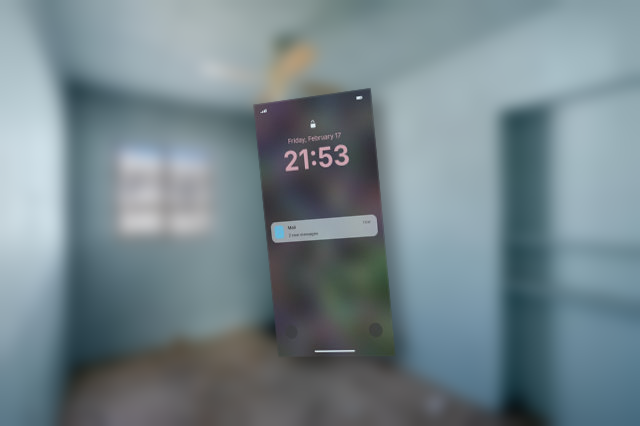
21.53
